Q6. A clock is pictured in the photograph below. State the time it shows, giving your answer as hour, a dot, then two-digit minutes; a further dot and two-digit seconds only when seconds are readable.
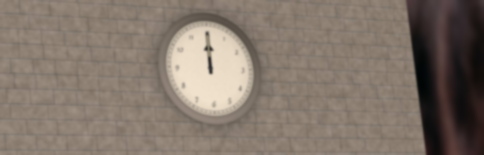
12.00
